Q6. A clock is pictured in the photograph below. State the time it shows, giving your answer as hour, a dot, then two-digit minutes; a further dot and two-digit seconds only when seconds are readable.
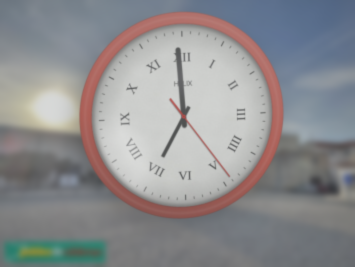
6.59.24
